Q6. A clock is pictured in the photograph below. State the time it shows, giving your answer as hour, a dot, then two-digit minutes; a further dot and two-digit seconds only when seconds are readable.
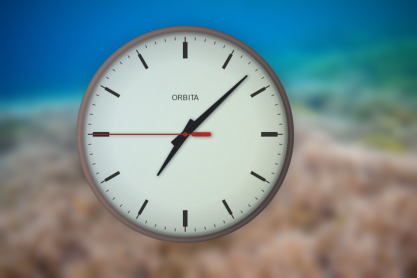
7.07.45
